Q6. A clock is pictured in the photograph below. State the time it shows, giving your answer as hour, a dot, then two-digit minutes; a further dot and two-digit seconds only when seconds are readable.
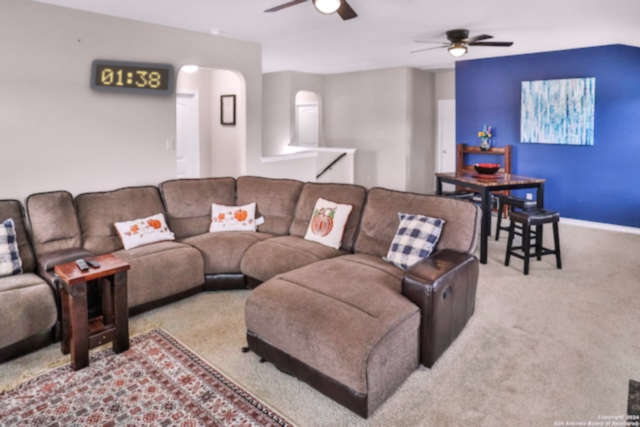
1.38
